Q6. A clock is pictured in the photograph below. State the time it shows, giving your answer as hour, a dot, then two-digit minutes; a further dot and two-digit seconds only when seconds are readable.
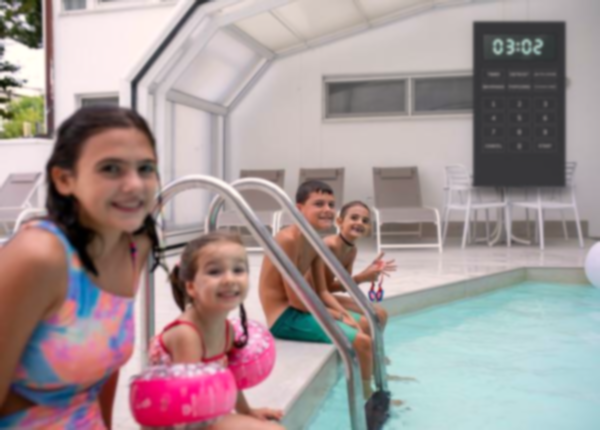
3.02
